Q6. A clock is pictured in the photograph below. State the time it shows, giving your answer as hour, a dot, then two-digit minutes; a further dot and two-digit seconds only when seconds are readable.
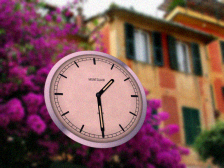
1.30
